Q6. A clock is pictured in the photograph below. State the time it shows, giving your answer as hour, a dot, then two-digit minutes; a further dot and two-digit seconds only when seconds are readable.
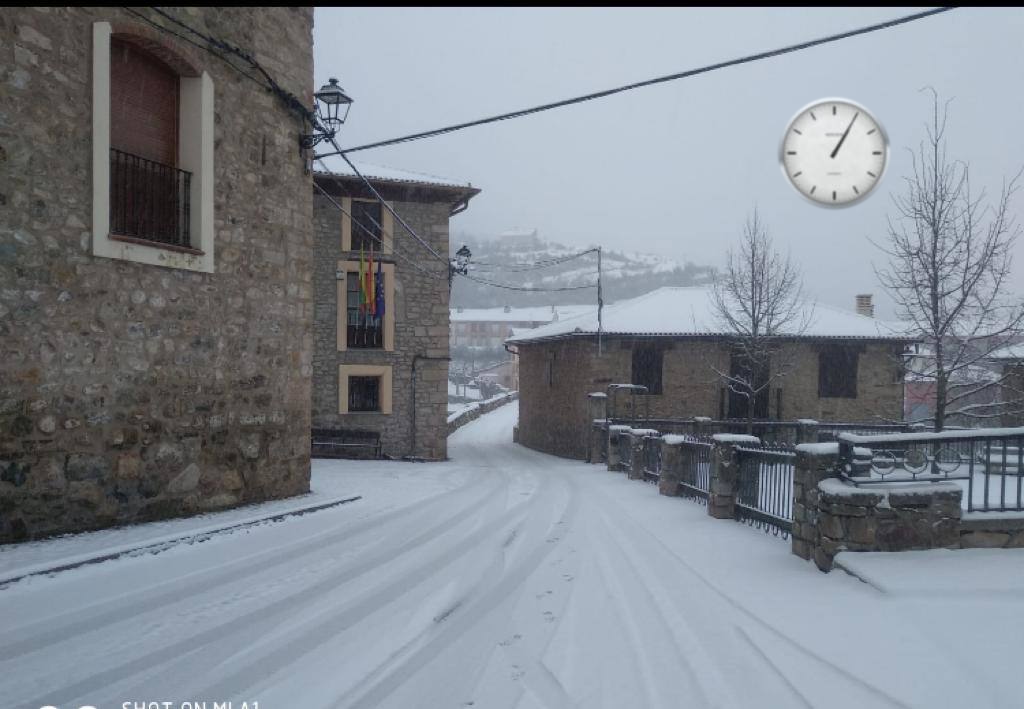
1.05
